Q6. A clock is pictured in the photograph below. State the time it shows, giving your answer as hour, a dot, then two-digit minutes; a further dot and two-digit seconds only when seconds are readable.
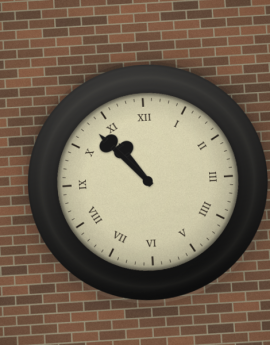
10.53
